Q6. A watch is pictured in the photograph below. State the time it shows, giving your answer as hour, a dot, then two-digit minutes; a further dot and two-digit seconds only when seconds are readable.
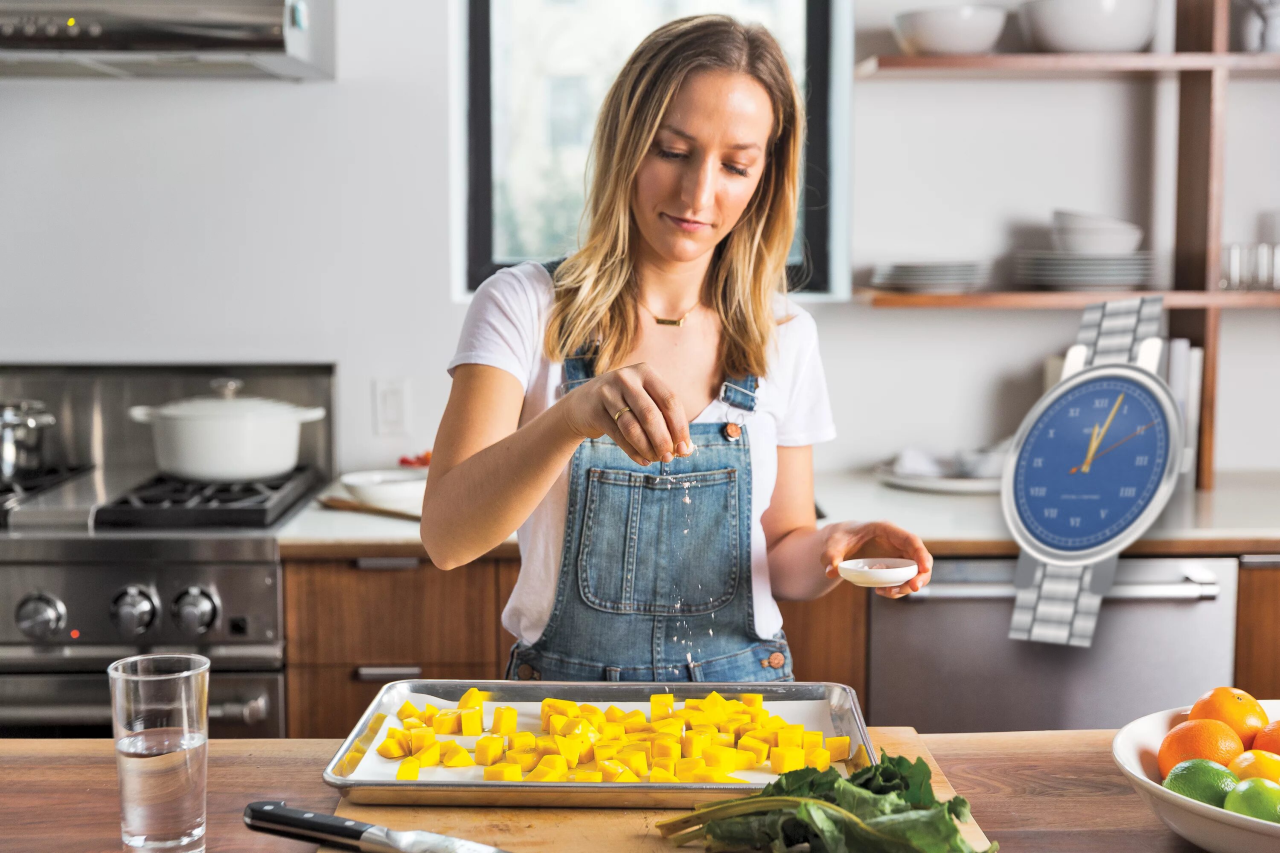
12.03.10
